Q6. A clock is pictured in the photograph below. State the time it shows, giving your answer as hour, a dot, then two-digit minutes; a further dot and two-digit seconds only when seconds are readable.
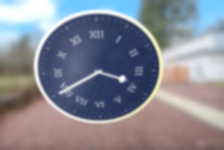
3.40
